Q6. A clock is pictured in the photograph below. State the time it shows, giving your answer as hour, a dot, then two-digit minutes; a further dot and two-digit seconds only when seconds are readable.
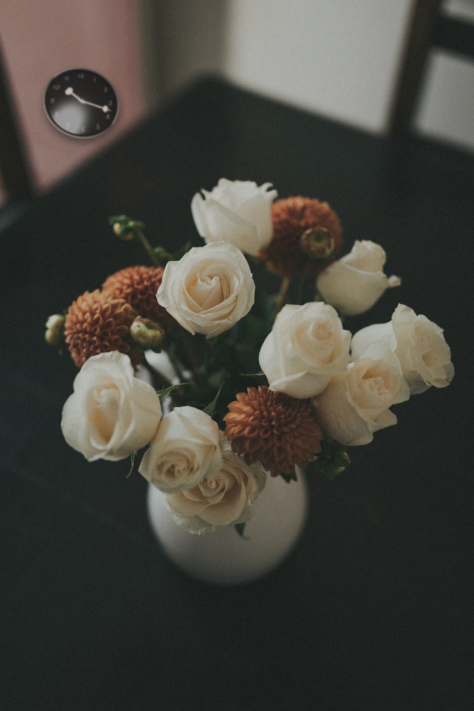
10.18
